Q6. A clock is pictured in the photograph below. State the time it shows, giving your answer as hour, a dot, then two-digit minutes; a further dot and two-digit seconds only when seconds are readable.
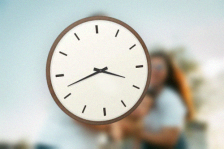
3.42
